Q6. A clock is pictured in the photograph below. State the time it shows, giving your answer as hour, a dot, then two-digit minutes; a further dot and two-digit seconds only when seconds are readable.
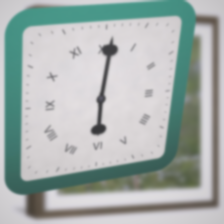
6.01
